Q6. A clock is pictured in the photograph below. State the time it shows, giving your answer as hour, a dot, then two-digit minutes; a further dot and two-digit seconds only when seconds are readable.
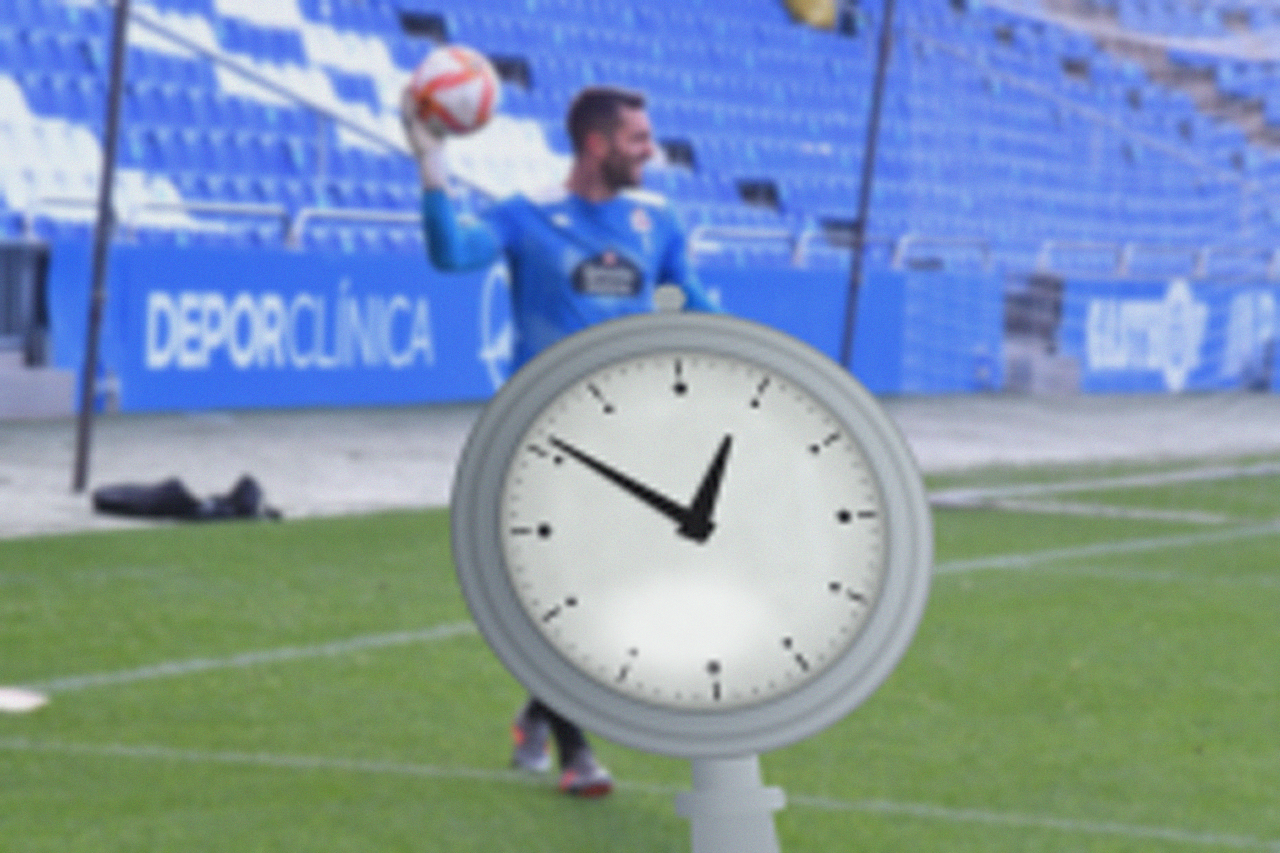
12.51
